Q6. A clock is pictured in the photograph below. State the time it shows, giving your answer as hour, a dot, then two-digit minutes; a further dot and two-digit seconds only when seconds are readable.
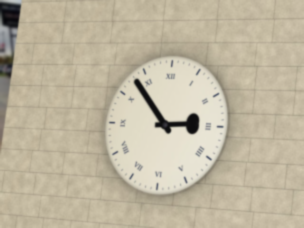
2.53
